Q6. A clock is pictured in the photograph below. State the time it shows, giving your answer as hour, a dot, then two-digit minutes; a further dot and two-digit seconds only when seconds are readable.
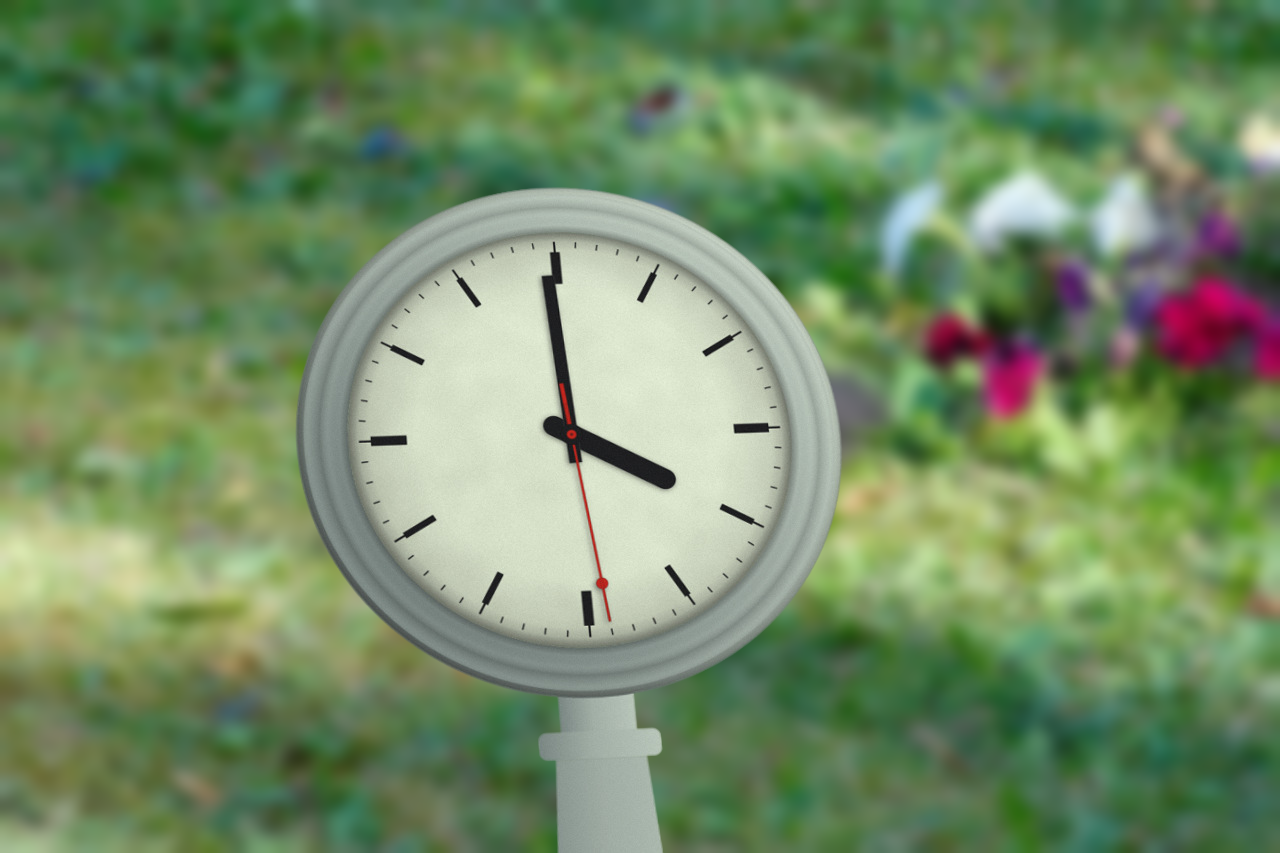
3.59.29
